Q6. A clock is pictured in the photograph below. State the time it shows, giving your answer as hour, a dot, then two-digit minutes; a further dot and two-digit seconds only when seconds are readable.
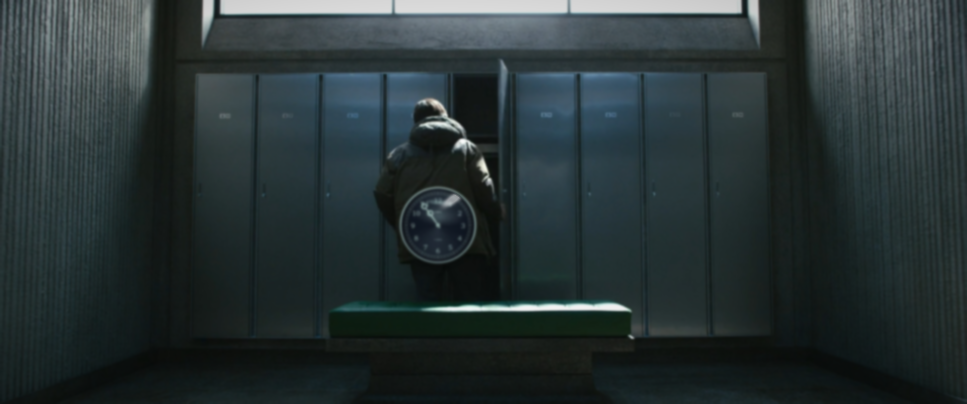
10.54
